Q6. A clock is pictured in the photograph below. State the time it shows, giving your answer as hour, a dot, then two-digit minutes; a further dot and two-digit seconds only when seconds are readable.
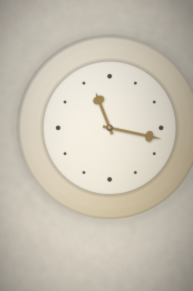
11.17
